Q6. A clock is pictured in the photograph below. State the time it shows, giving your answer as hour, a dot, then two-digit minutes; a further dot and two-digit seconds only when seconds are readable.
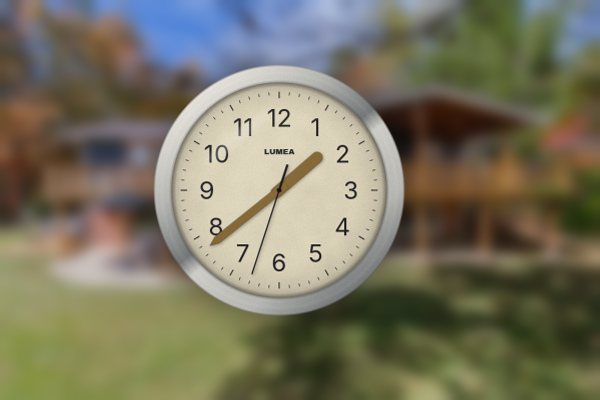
1.38.33
